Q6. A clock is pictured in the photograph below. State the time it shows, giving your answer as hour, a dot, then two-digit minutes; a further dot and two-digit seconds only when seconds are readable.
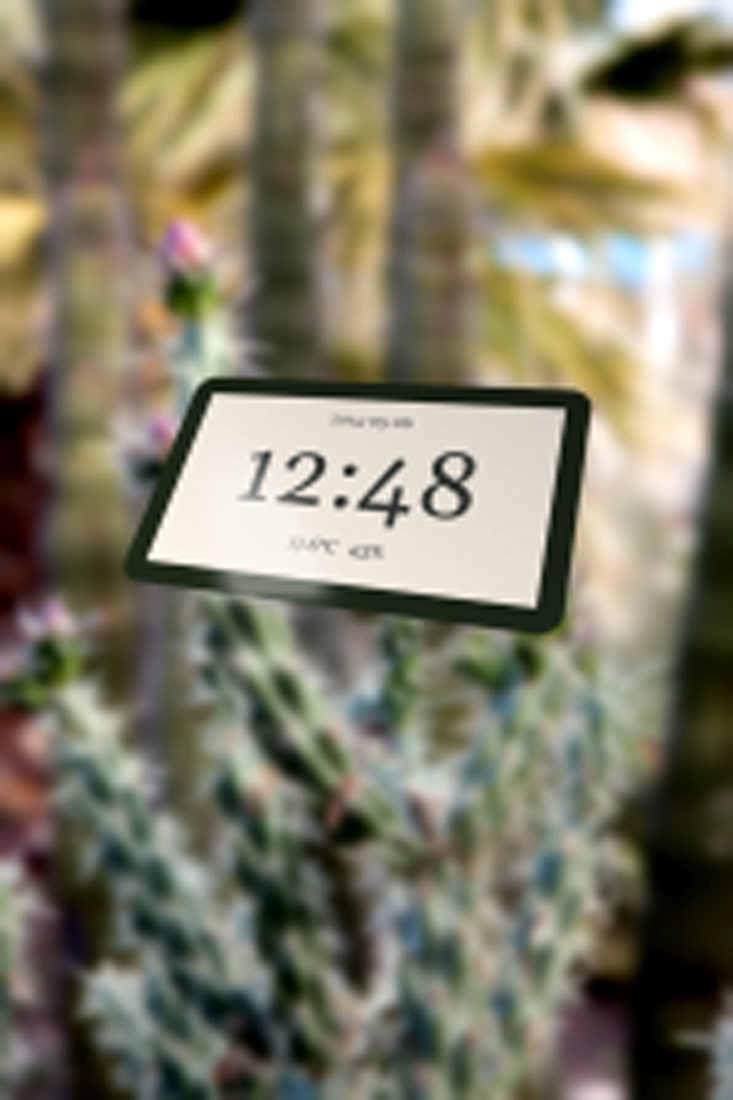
12.48
